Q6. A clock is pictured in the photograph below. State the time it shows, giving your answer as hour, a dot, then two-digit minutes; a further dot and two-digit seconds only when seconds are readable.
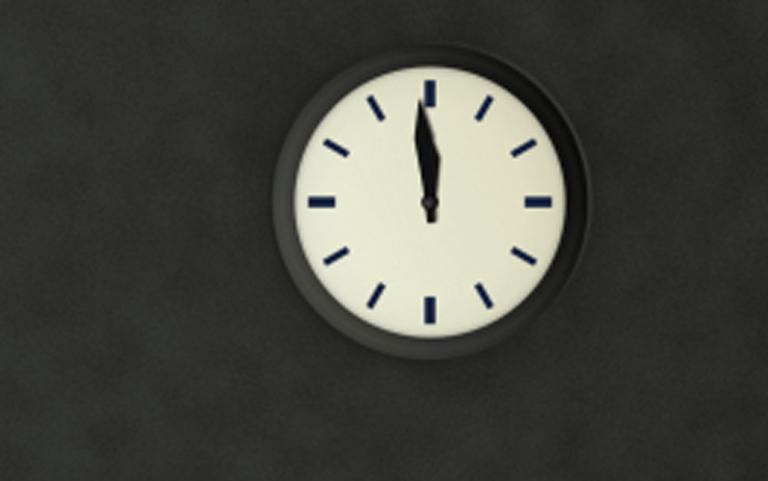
11.59
